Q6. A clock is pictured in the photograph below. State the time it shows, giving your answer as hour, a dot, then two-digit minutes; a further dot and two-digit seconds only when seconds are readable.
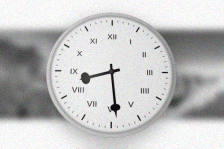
8.29
